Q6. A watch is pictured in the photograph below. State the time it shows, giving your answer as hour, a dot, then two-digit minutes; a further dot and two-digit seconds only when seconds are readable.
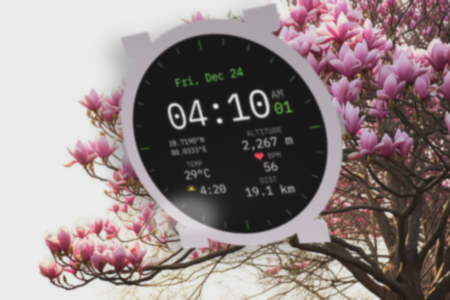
4.10.01
